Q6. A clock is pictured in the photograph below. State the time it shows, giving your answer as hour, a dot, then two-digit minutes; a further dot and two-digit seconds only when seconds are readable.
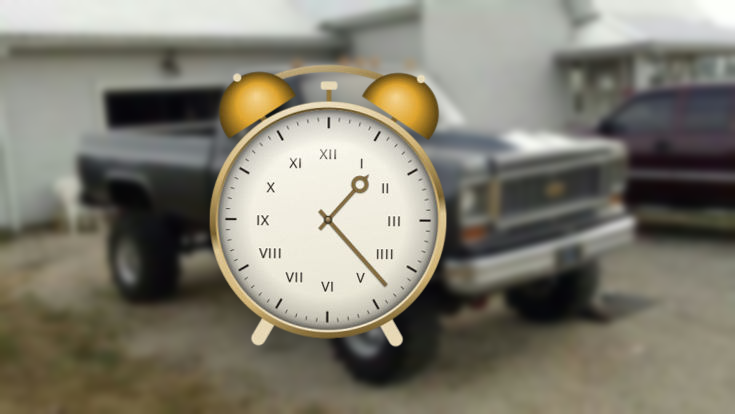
1.23
